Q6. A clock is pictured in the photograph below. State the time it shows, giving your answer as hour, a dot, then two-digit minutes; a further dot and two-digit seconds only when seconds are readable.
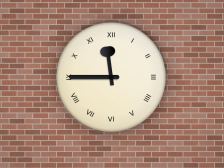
11.45
